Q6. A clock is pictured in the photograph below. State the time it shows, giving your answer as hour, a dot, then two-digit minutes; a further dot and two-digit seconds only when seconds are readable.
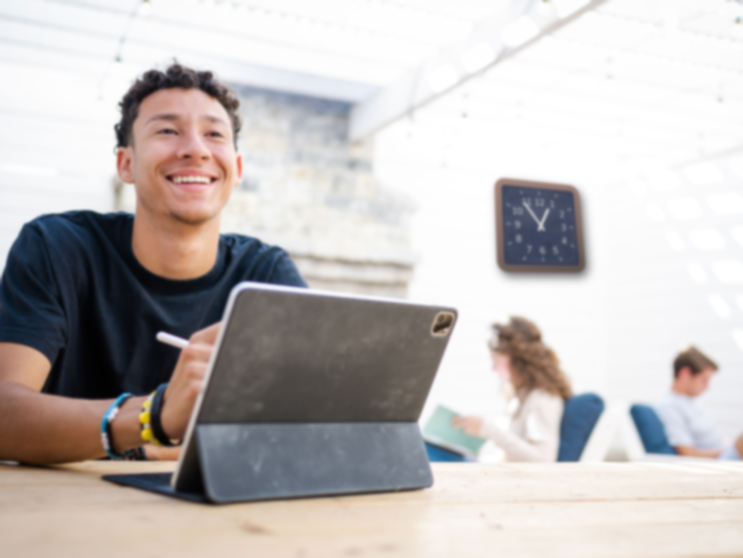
12.54
